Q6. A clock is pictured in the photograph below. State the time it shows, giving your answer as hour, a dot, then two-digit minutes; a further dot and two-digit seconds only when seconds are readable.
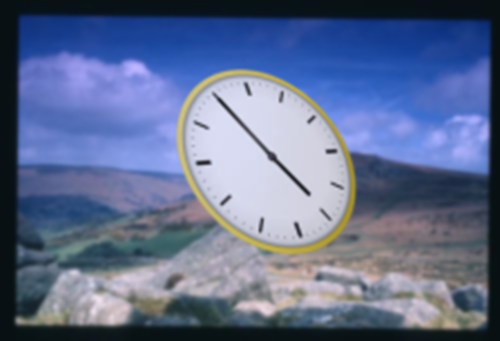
4.55
